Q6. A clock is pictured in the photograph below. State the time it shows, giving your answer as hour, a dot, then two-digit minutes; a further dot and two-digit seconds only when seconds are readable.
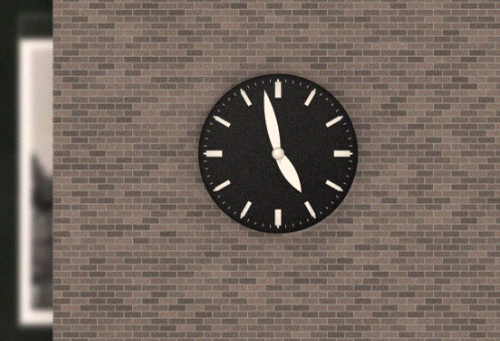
4.58
